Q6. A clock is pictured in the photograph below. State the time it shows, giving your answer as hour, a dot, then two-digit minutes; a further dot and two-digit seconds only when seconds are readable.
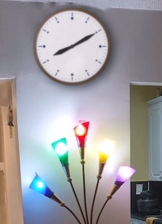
8.10
